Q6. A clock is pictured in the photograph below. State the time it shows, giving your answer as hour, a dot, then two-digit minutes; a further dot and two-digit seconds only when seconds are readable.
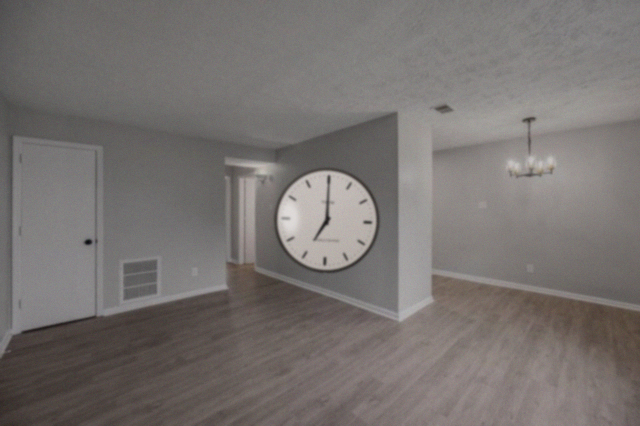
7.00
